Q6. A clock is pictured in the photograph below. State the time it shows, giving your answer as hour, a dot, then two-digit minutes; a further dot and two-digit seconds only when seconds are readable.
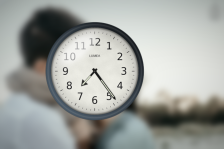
7.24
